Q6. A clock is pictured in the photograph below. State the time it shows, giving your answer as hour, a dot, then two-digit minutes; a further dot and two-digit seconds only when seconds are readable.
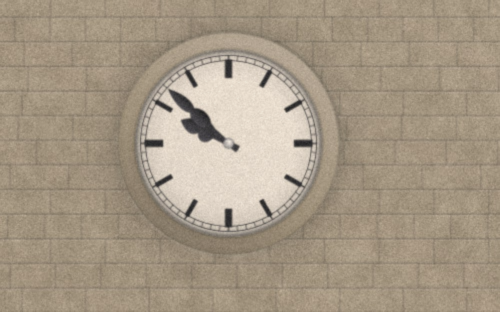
9.52
